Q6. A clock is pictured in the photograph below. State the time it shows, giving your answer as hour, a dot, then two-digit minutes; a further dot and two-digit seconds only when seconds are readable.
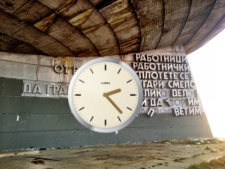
2.23
